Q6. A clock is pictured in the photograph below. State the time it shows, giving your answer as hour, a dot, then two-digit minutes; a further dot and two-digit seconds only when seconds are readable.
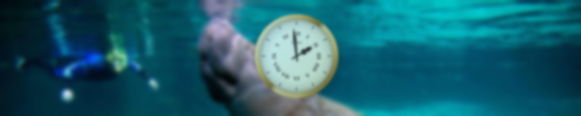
1.59
